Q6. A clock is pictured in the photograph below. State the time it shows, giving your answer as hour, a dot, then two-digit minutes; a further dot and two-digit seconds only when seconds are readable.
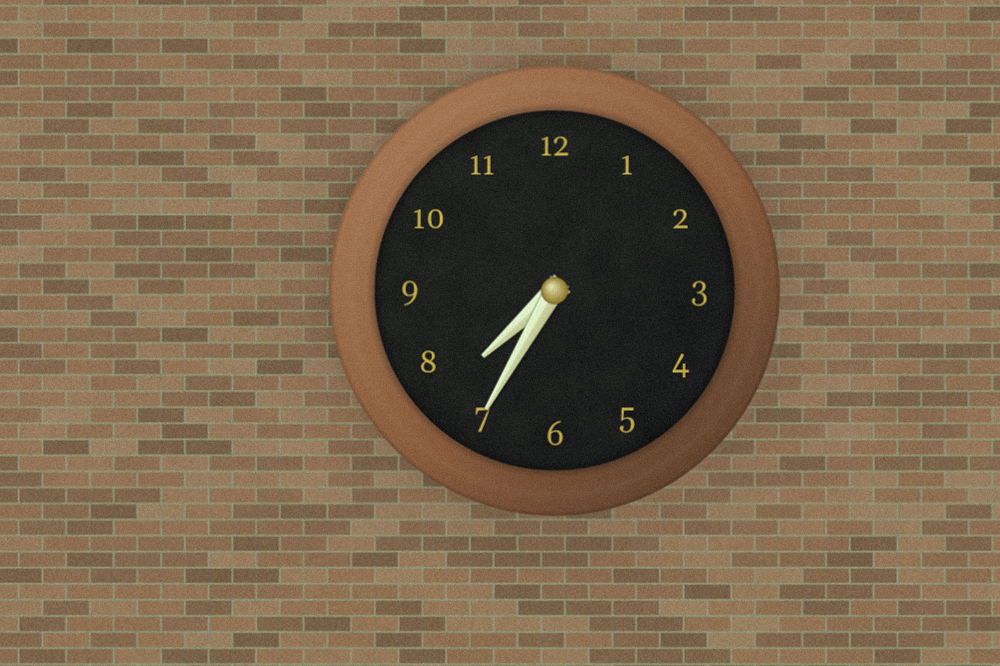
7.35
